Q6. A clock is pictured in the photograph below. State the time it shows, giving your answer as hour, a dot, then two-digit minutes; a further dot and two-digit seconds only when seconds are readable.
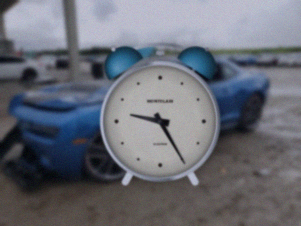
9.25
